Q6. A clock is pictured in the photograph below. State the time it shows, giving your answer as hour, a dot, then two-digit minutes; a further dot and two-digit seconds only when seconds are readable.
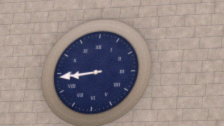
8.44
